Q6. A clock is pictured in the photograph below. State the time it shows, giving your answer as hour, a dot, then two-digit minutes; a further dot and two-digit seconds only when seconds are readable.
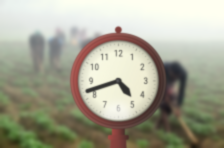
4.42
